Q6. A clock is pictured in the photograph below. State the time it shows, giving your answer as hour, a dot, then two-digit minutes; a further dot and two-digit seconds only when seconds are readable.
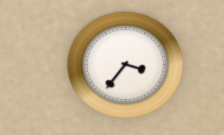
3.36
